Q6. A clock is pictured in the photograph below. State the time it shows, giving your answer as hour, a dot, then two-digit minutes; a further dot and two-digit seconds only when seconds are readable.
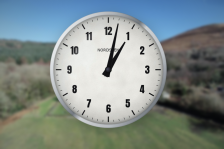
1.02
